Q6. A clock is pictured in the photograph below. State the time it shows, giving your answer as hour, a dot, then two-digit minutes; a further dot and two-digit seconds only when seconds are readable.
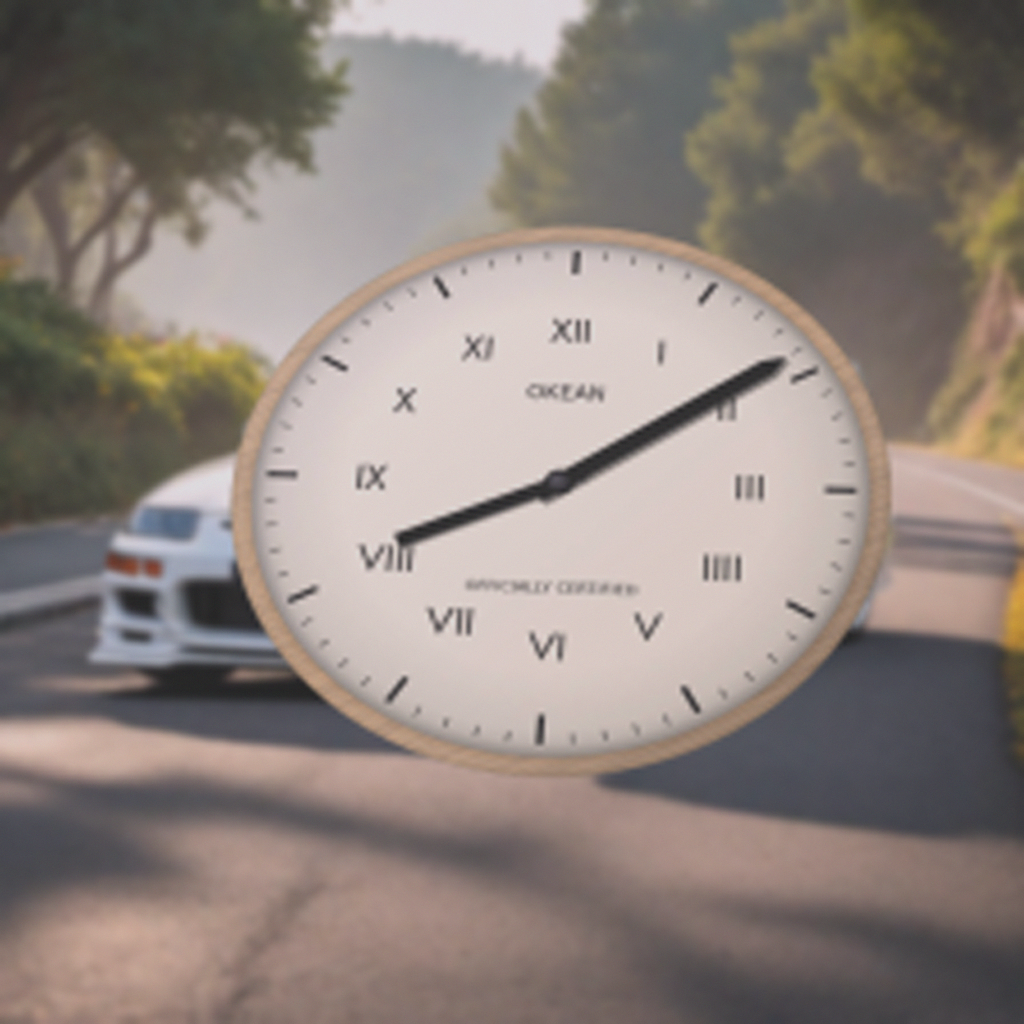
8.09
